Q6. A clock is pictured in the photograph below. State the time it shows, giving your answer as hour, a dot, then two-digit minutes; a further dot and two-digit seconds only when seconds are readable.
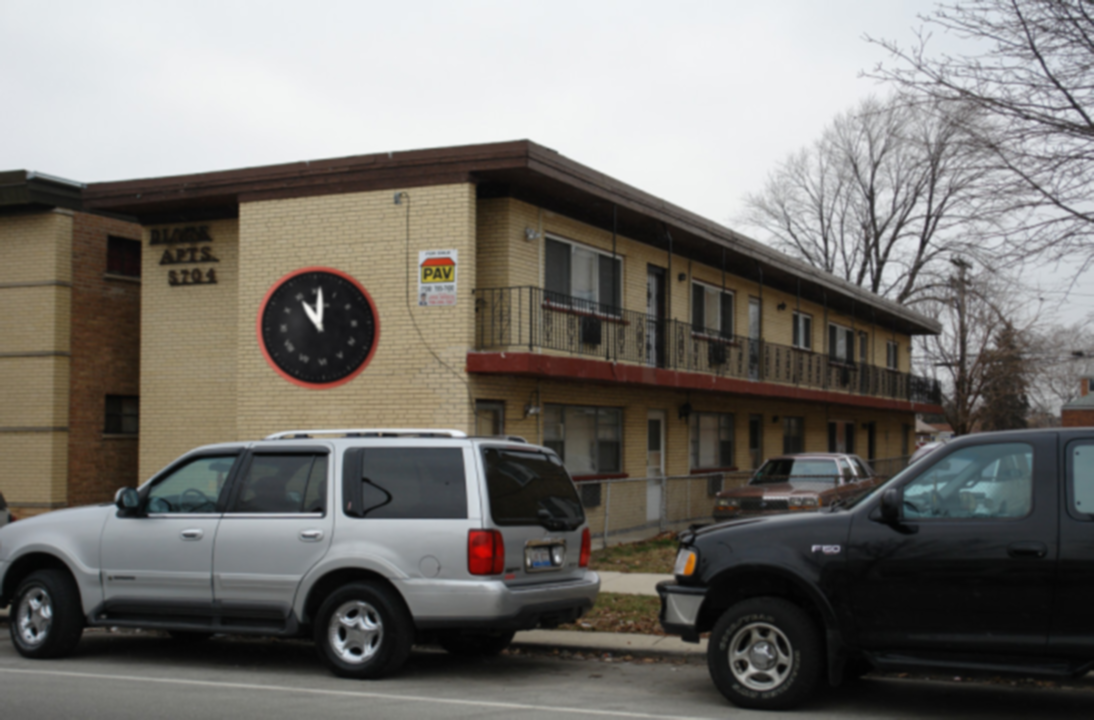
11.01
